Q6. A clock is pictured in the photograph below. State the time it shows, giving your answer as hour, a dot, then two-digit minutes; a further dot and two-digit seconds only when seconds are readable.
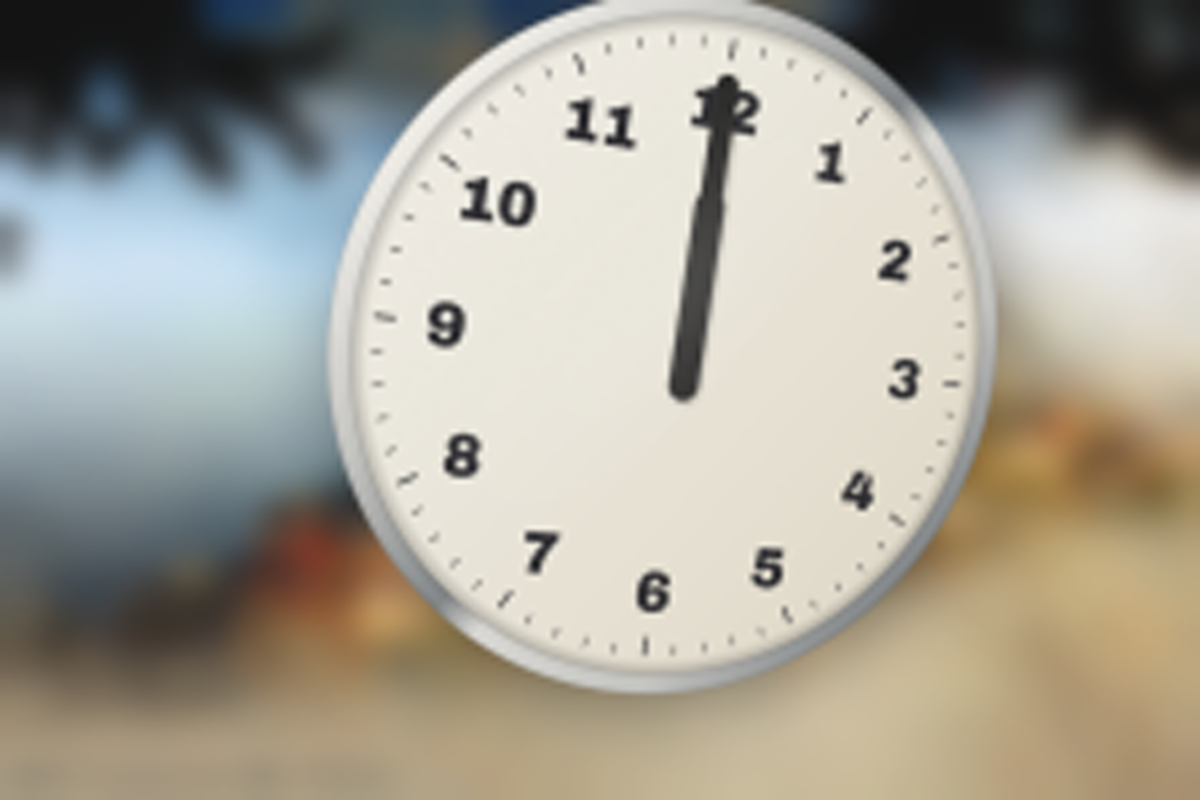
12.00
